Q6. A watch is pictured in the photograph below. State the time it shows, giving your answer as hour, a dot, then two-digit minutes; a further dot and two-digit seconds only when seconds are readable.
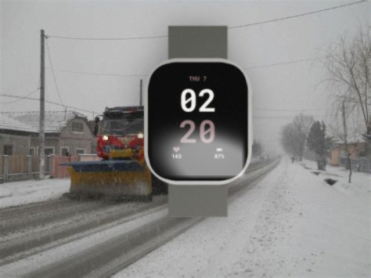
2.20
